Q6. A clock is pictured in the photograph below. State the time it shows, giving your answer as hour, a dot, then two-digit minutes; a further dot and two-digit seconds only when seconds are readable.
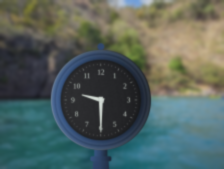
9.30
